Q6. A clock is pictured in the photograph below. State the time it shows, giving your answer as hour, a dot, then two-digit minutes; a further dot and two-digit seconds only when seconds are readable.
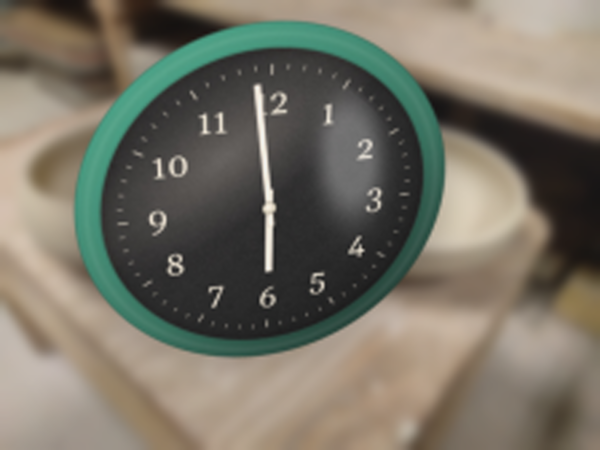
5.59
